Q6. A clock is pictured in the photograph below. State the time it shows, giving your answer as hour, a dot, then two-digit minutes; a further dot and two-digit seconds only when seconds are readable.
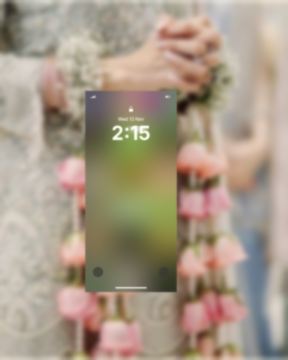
2.15
